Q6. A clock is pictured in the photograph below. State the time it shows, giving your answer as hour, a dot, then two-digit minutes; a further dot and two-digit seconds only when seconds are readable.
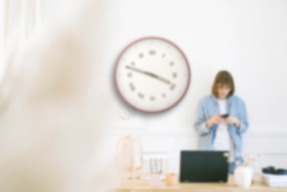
3.48
